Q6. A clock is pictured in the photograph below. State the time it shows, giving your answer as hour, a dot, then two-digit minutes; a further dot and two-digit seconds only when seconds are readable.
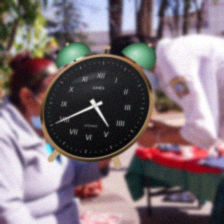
4.40
